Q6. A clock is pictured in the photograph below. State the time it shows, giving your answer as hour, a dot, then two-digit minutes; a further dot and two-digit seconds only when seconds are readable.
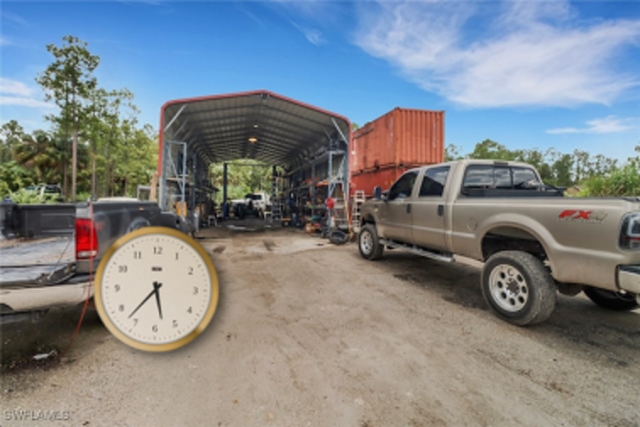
5.37
